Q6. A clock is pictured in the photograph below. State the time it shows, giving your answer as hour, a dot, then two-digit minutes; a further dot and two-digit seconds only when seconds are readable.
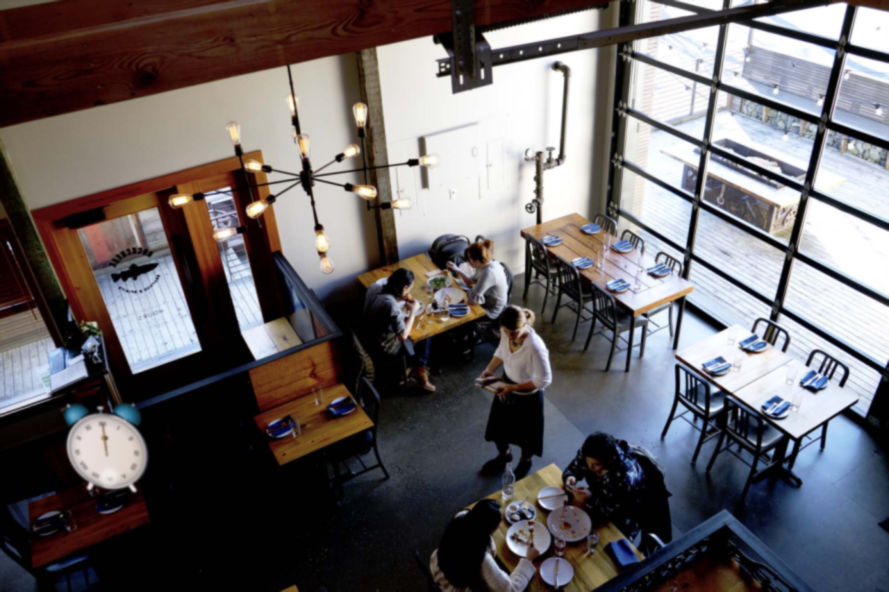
12.00
